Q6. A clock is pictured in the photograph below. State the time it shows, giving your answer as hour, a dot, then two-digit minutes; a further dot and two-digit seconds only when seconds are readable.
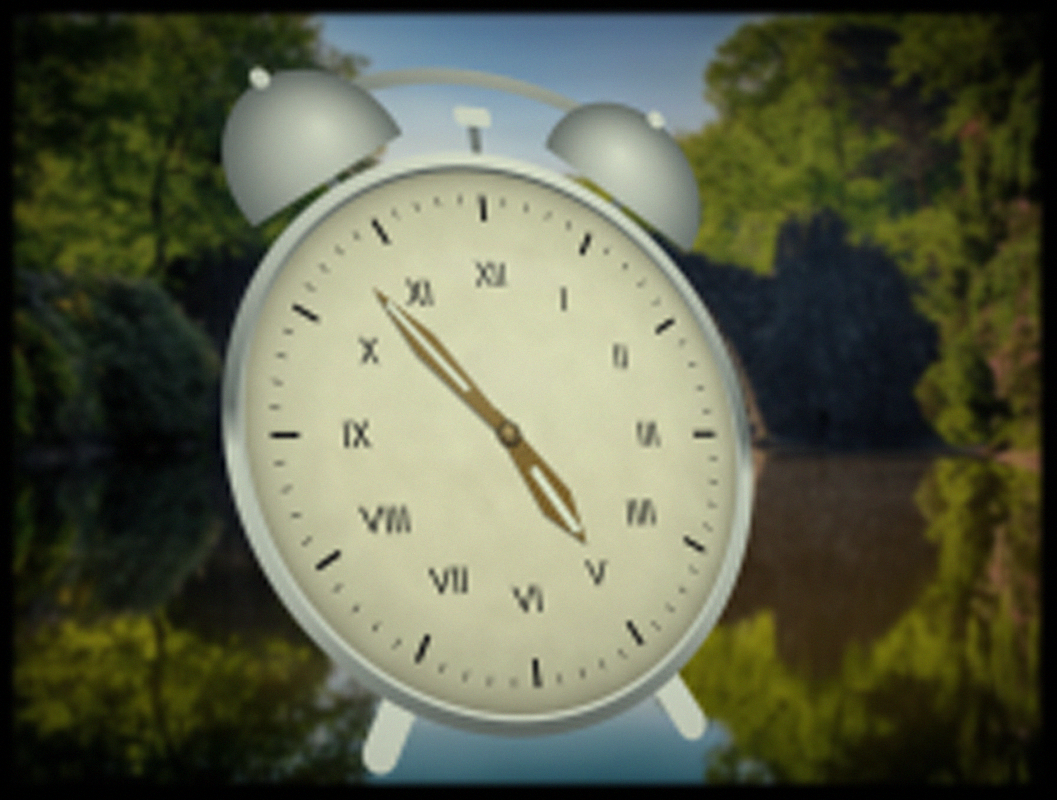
4.53
